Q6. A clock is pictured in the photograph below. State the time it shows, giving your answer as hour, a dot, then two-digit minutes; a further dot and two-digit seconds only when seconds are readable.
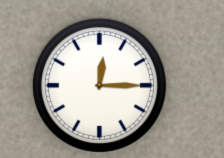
12.15
